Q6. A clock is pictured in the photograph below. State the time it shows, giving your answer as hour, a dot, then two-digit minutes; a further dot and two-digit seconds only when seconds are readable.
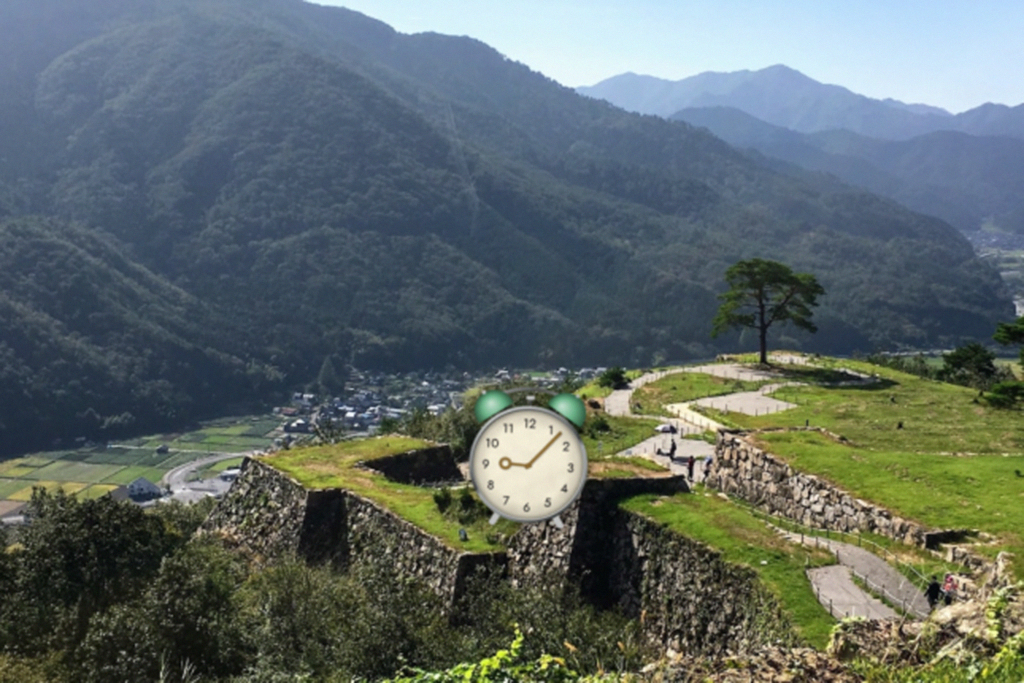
9.07
